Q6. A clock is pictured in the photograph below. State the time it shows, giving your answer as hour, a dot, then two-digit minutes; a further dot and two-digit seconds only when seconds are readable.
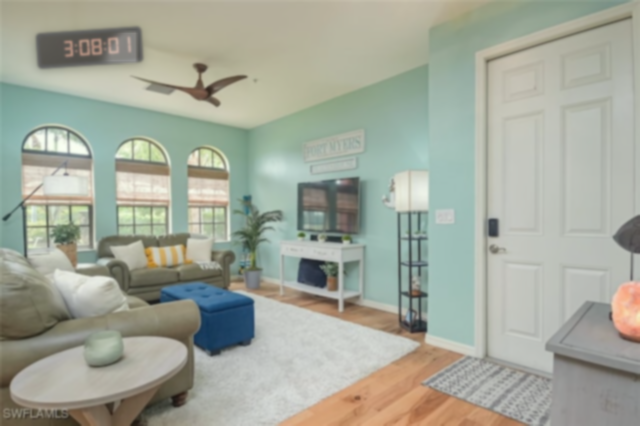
3.08.01
